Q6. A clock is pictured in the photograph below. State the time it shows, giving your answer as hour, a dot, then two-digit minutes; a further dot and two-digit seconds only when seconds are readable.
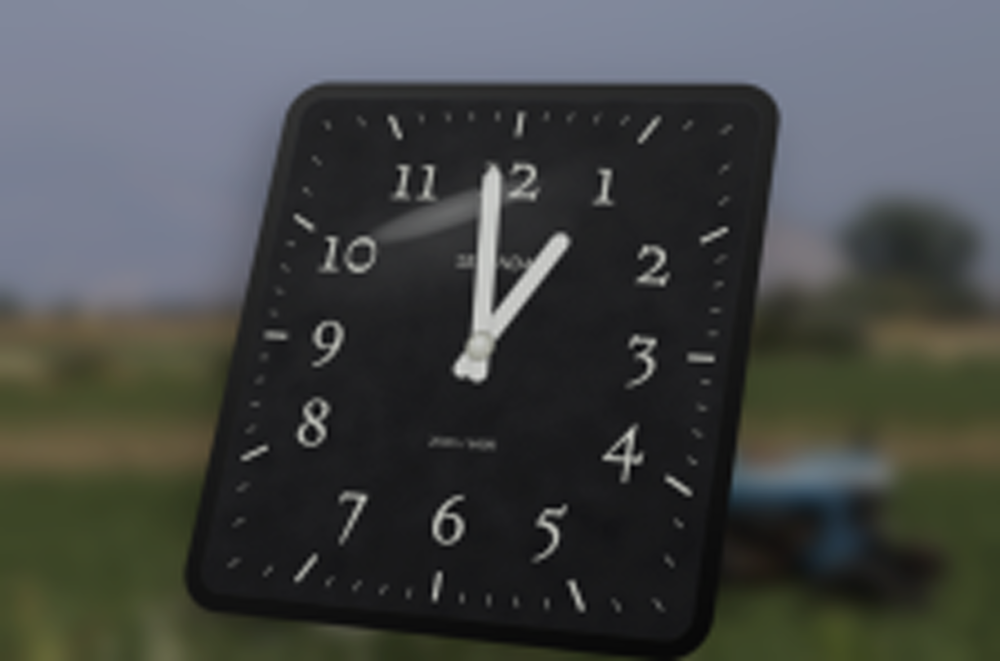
12.59
